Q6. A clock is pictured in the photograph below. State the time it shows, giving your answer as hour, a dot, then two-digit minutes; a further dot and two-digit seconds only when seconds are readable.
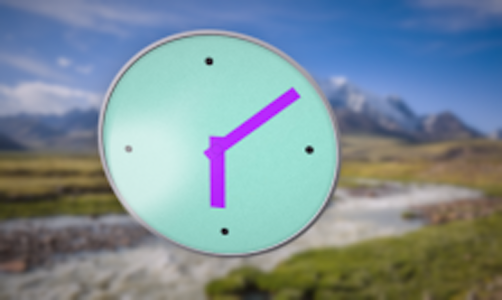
6.09
